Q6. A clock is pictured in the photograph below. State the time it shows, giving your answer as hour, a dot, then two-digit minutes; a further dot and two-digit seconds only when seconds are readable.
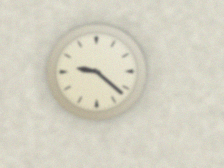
9.22
